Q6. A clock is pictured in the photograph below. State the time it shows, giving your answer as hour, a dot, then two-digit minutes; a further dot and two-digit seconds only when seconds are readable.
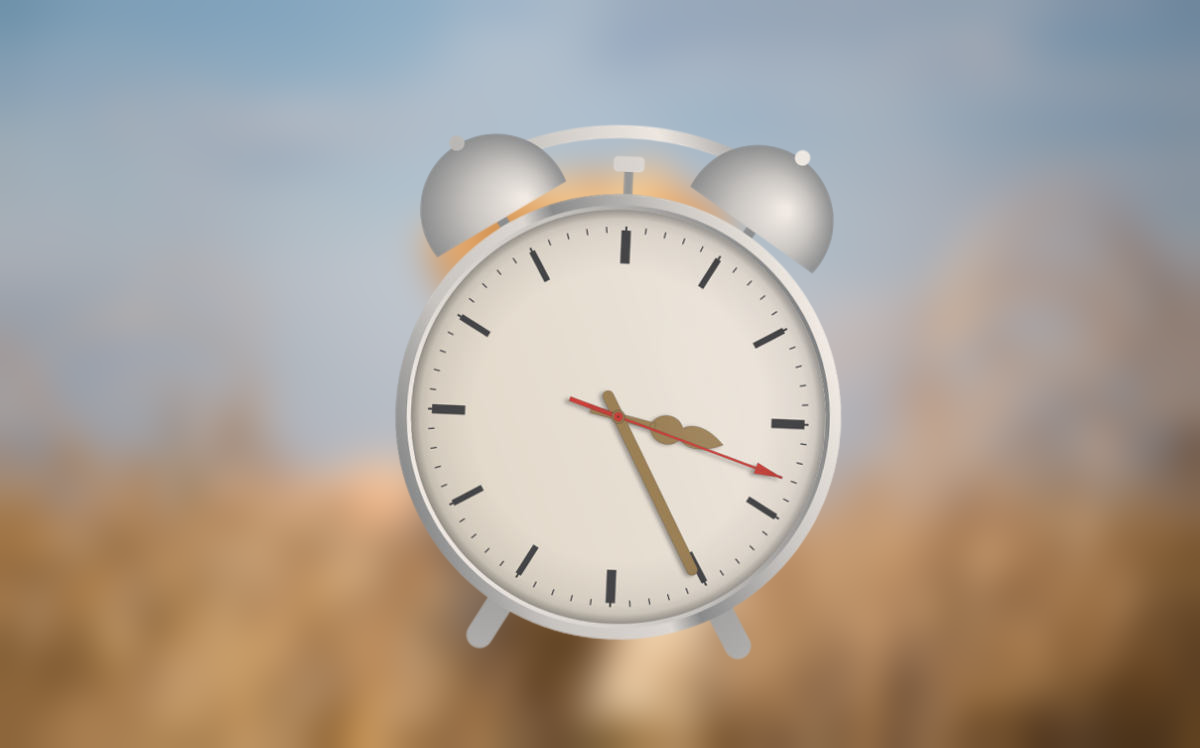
3.25.18
